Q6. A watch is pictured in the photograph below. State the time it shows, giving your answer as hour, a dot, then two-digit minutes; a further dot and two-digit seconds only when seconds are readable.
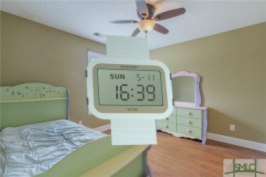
16.39
